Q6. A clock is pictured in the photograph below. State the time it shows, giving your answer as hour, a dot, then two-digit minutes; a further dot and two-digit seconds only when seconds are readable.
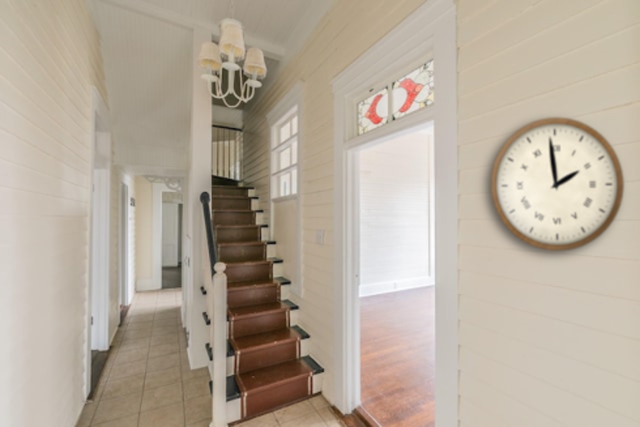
1.59
